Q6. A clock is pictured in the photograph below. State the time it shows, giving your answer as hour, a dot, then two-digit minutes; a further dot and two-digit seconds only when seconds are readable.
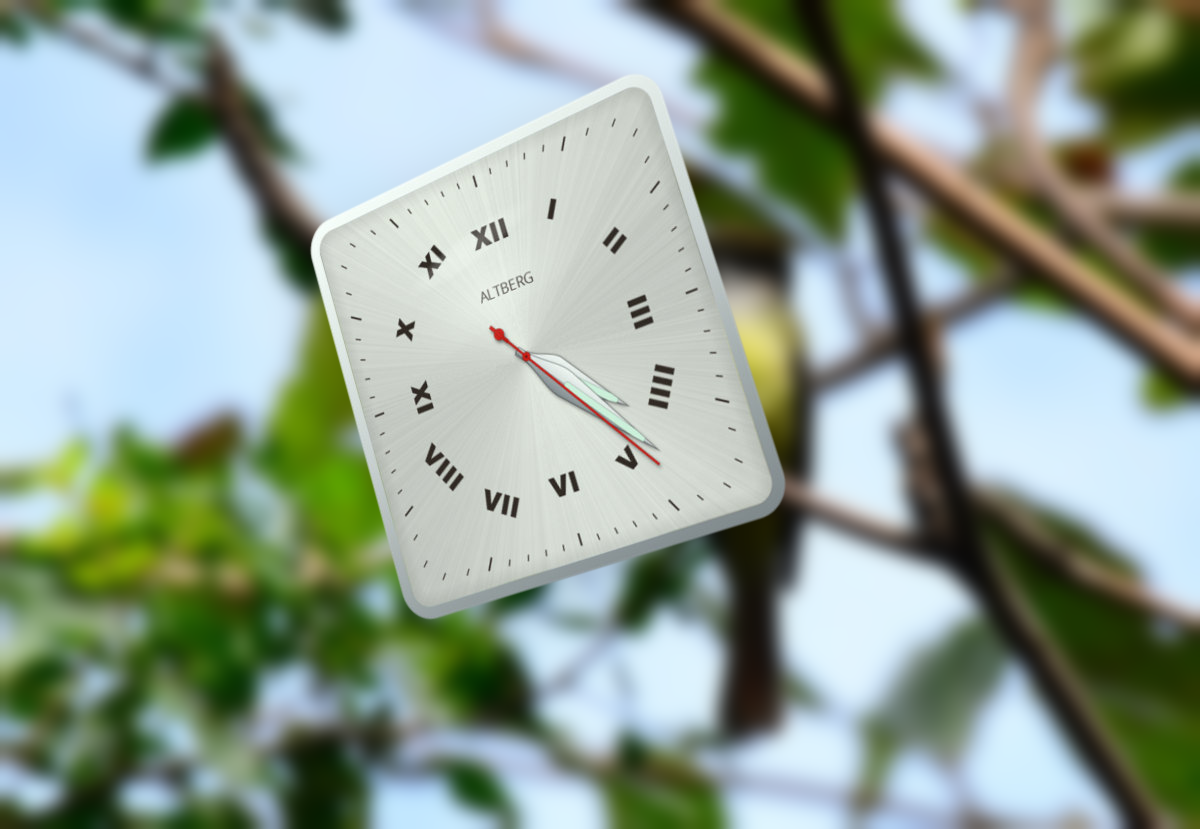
4.23.24
